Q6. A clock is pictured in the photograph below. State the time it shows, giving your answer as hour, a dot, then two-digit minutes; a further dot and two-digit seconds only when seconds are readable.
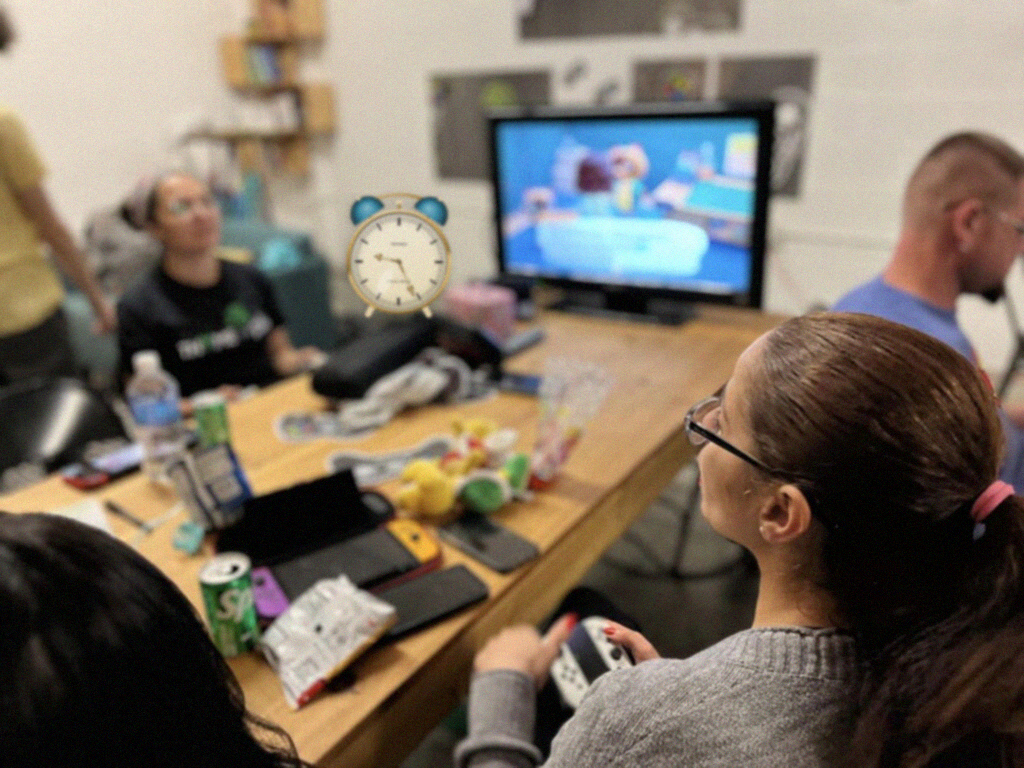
9.26
